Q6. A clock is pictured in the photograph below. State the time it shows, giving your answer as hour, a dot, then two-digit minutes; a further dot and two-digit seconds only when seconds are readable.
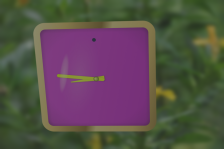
8.46
